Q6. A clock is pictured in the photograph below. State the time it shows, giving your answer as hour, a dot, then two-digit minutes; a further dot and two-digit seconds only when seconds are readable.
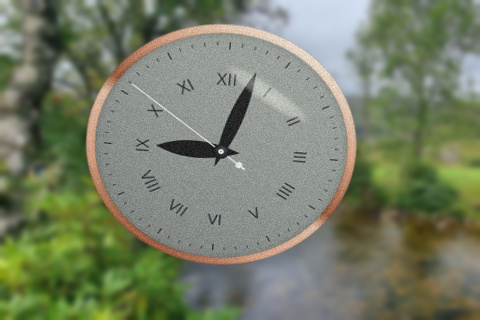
9.02.51
